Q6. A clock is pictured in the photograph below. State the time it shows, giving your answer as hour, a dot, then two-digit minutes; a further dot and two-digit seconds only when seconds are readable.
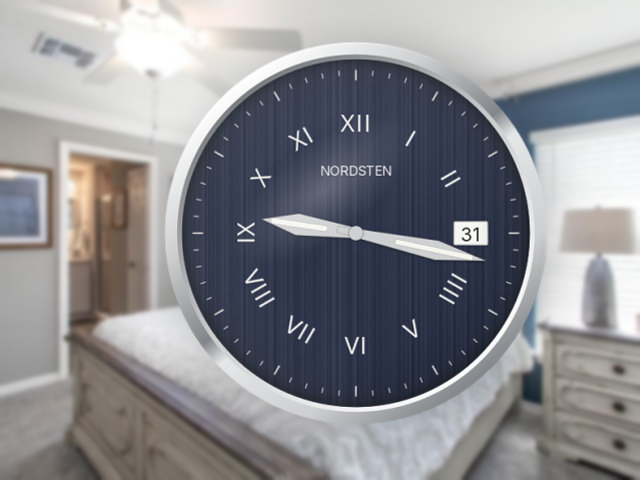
9.17
